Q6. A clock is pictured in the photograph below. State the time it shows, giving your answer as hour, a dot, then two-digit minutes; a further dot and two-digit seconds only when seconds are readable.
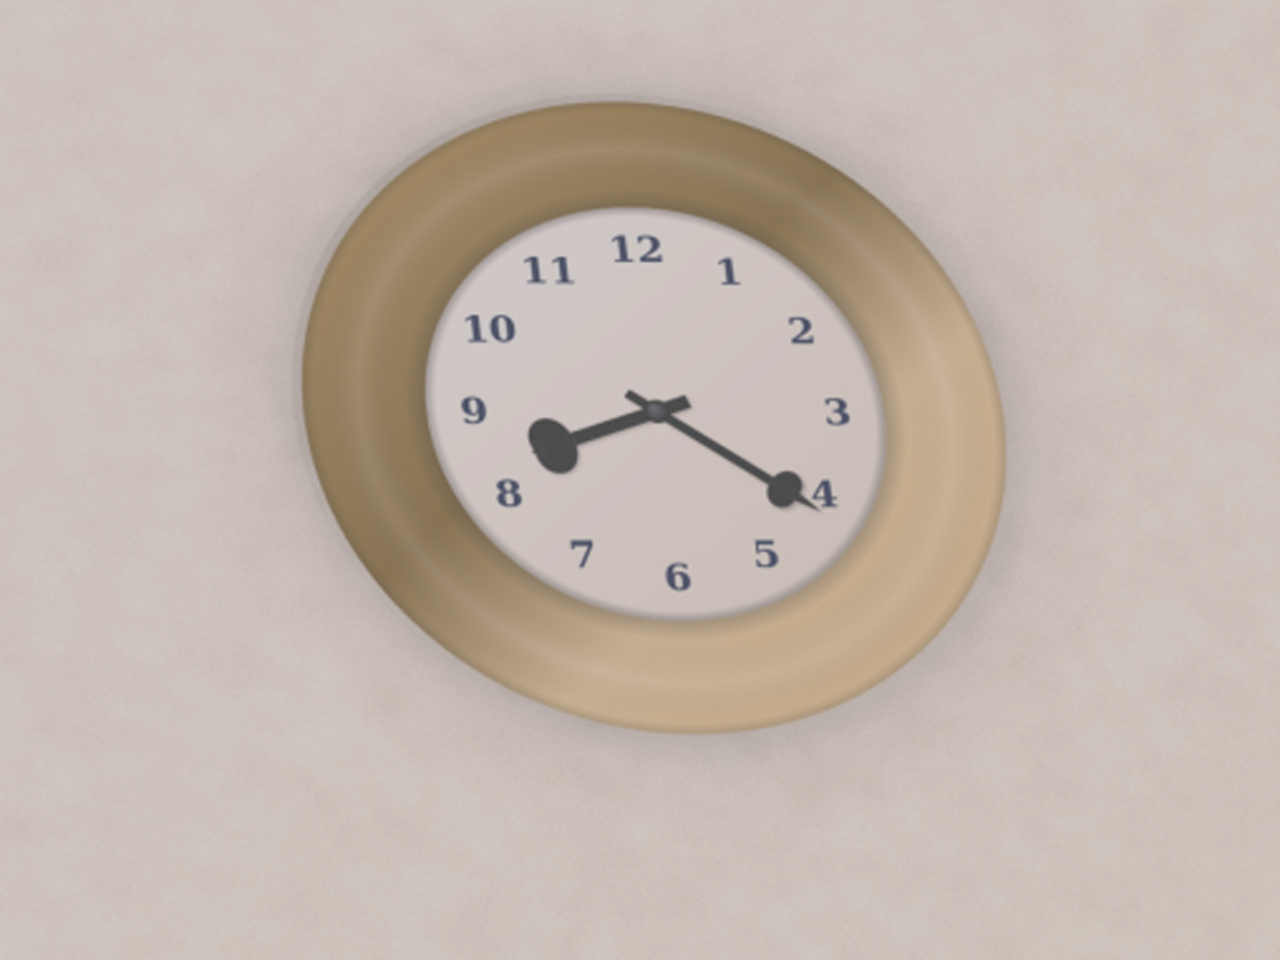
8.21
